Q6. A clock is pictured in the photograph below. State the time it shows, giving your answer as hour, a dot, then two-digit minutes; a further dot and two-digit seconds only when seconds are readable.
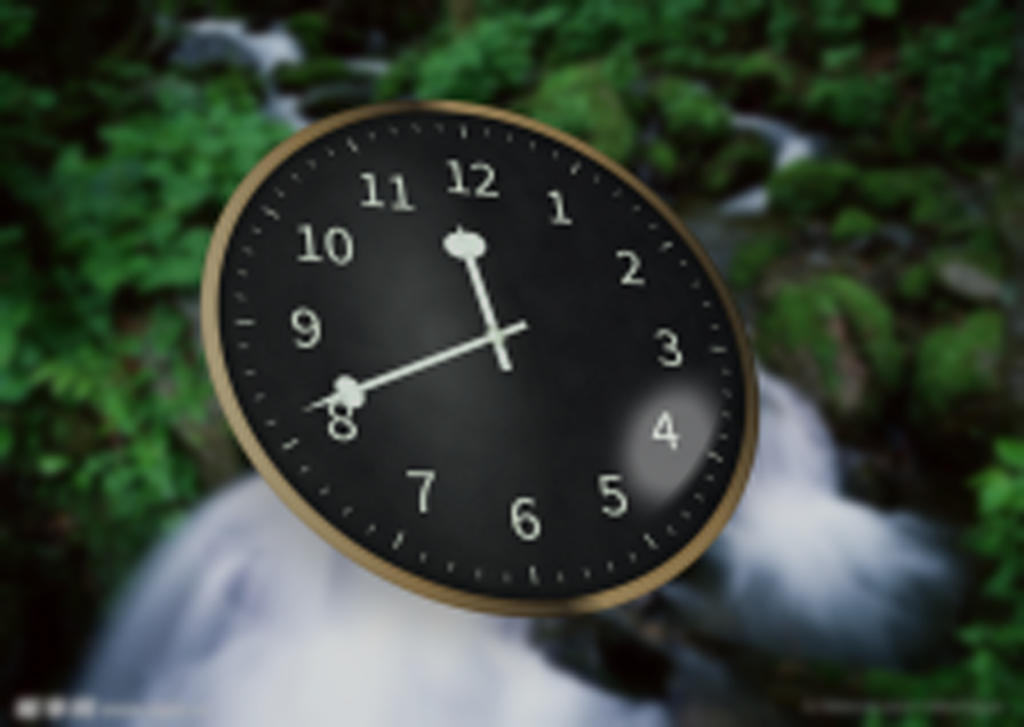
11.41
